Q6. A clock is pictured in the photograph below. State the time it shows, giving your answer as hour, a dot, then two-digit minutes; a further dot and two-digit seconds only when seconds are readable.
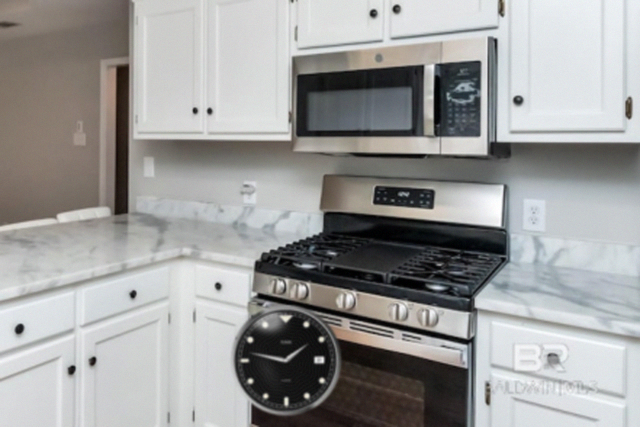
1.47
